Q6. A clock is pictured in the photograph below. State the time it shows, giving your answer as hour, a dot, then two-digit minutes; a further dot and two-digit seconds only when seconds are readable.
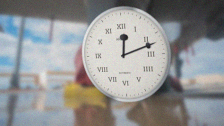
12.12
